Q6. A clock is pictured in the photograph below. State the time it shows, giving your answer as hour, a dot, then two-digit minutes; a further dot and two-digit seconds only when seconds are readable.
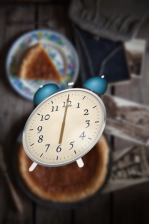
6.00
